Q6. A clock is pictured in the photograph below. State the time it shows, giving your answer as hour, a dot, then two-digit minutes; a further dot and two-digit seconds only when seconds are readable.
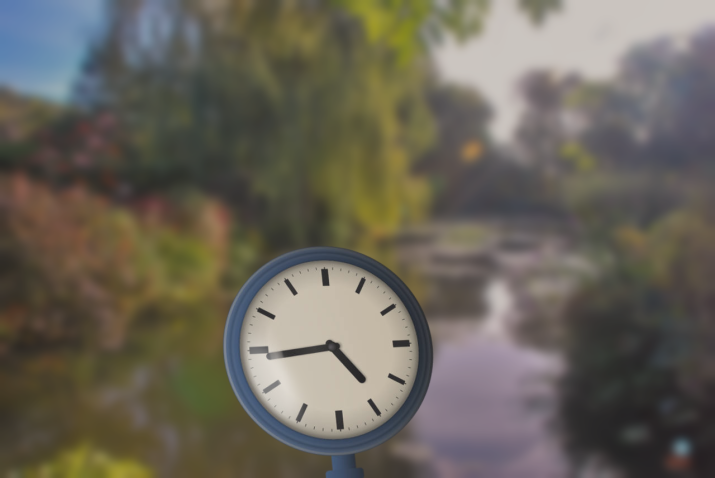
4.44
